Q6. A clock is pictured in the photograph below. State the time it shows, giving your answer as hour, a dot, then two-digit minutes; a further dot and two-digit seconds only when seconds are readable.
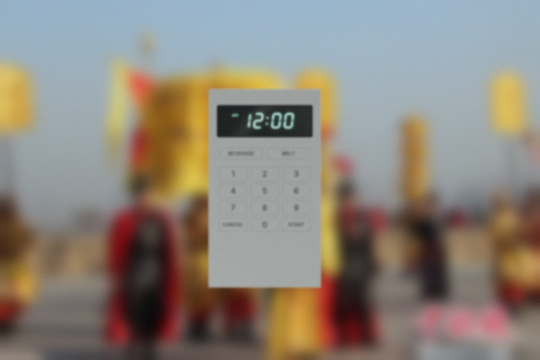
12.00
